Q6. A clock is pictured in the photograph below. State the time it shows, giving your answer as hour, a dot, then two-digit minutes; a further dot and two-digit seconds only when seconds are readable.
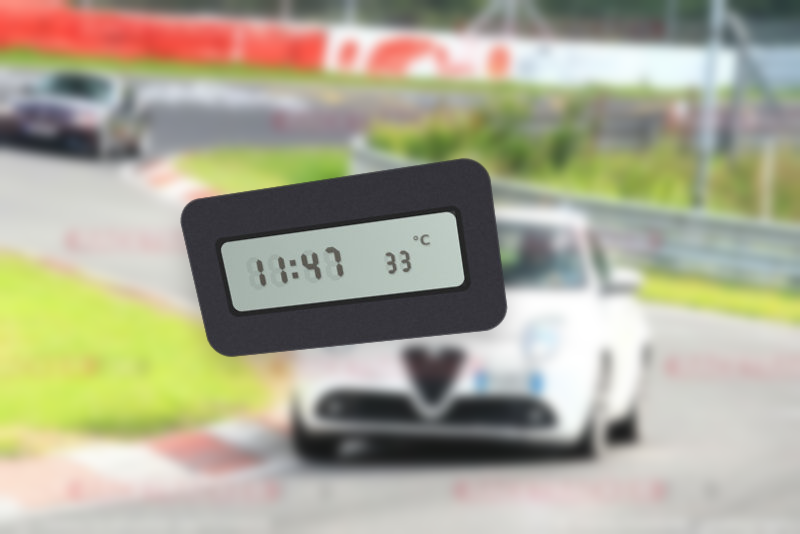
11.47
